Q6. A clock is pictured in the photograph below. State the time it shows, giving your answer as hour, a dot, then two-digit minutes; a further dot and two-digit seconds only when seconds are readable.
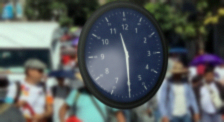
11.30
